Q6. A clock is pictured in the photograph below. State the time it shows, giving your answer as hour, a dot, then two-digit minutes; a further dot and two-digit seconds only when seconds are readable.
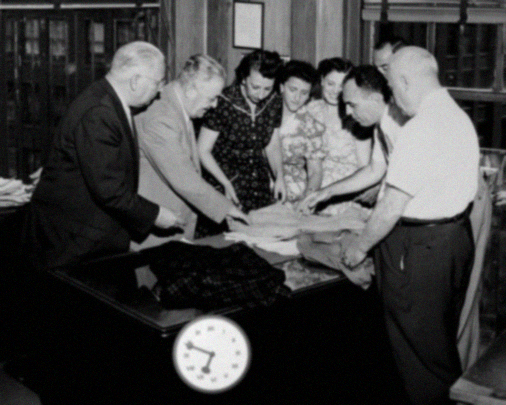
6.49
